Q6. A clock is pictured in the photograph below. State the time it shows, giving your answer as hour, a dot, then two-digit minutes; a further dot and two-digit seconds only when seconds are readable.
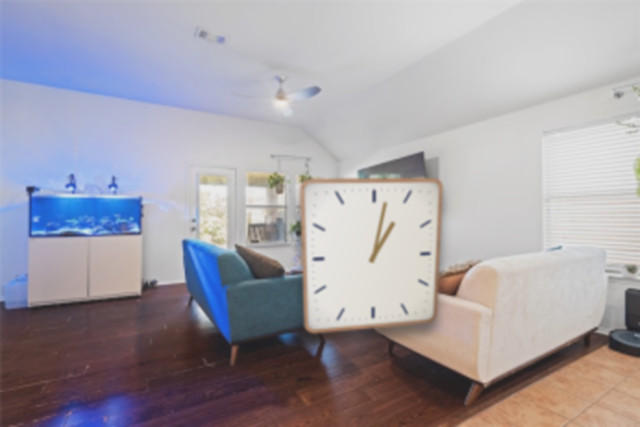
1.02
